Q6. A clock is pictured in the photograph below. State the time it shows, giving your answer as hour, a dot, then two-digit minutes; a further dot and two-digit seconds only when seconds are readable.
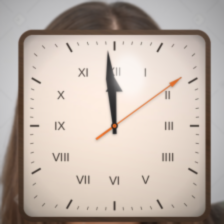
11.59.09
